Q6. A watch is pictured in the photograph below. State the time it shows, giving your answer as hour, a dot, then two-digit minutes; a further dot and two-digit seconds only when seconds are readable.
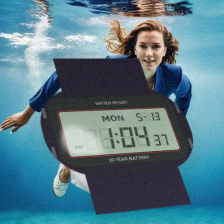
1.04.37
